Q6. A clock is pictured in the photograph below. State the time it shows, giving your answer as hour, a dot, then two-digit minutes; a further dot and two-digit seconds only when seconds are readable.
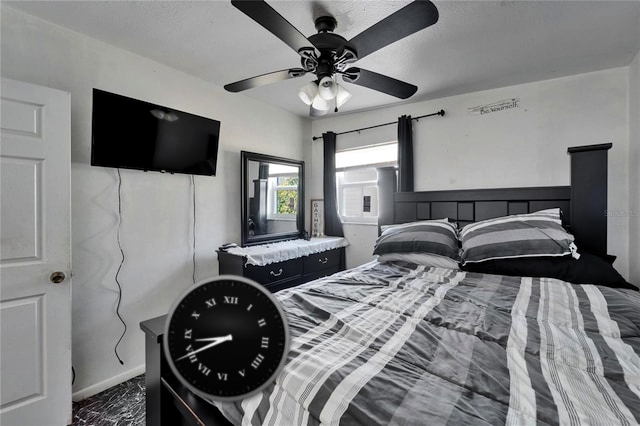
8.40
